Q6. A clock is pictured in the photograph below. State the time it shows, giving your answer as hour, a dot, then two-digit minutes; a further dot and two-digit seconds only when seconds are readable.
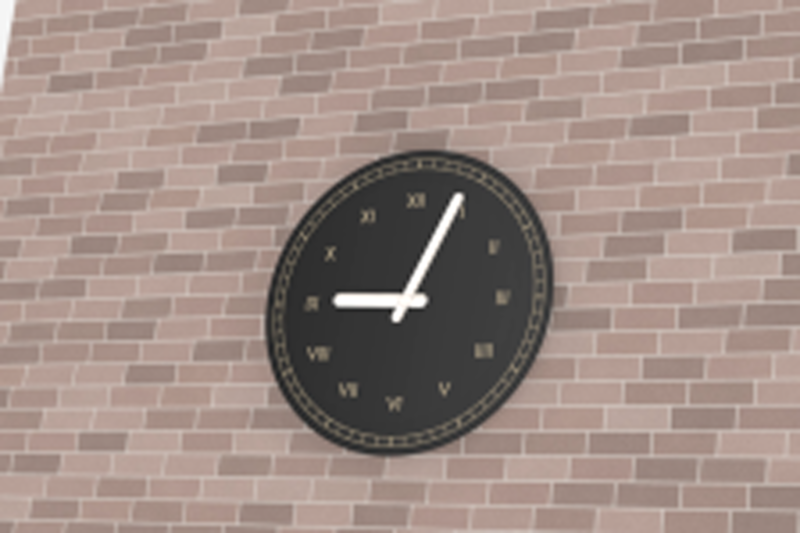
9.04
